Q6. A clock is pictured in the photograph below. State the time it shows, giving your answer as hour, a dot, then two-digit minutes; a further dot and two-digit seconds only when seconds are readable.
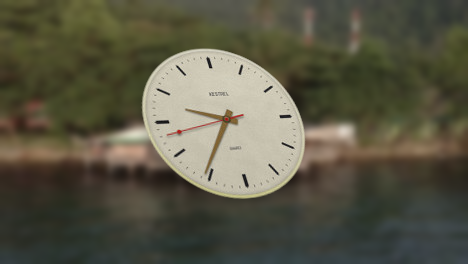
9.35.43
